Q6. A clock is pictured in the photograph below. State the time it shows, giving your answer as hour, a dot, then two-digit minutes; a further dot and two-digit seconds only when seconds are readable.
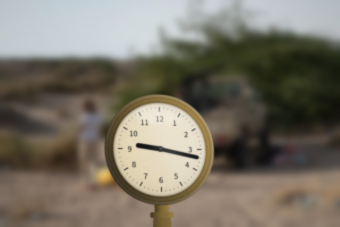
9.17
